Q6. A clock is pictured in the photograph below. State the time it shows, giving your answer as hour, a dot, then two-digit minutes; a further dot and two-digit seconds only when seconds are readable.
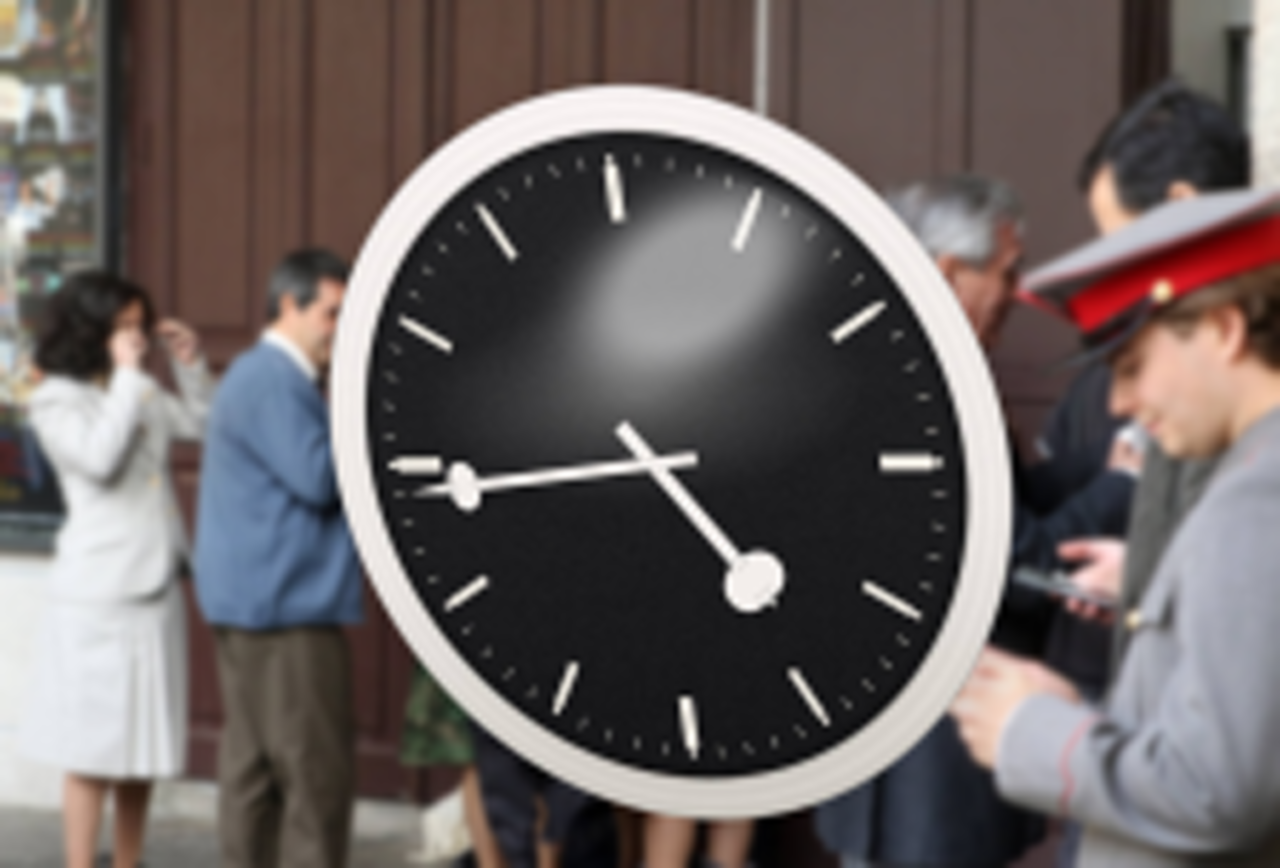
4.44
